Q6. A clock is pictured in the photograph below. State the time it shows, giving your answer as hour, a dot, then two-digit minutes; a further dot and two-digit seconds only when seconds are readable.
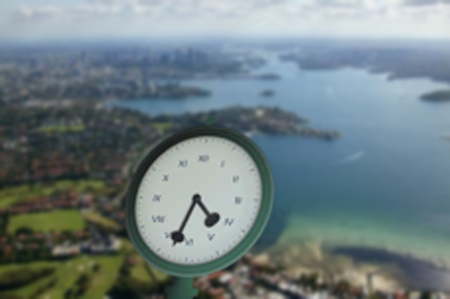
4.33
